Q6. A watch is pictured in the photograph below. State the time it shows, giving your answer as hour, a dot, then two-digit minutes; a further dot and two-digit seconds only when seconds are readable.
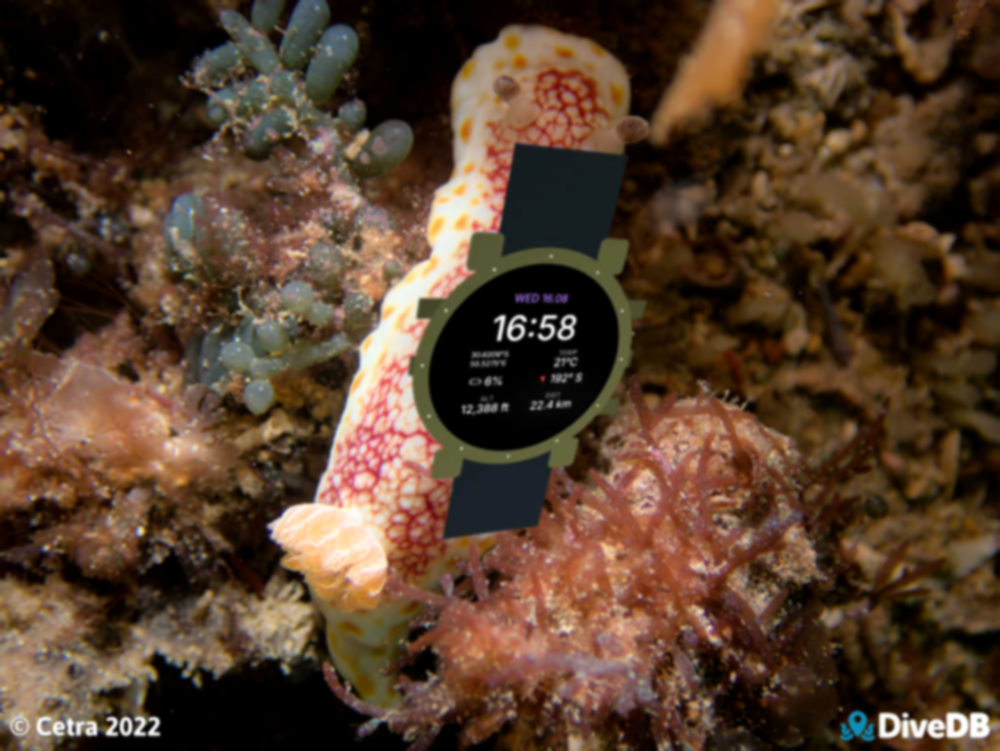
16.58
